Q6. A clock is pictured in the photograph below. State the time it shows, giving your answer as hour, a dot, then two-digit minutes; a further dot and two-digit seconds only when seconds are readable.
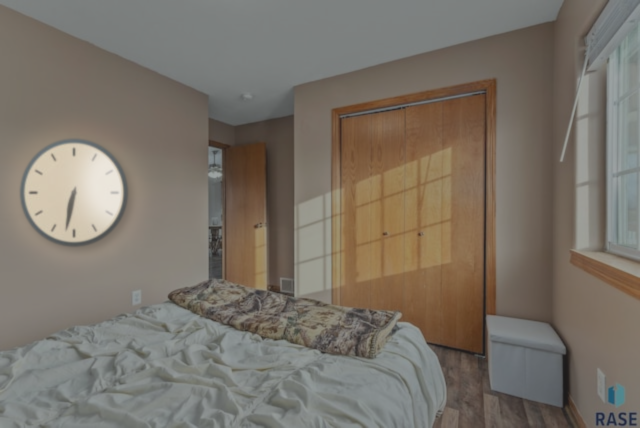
6.32
